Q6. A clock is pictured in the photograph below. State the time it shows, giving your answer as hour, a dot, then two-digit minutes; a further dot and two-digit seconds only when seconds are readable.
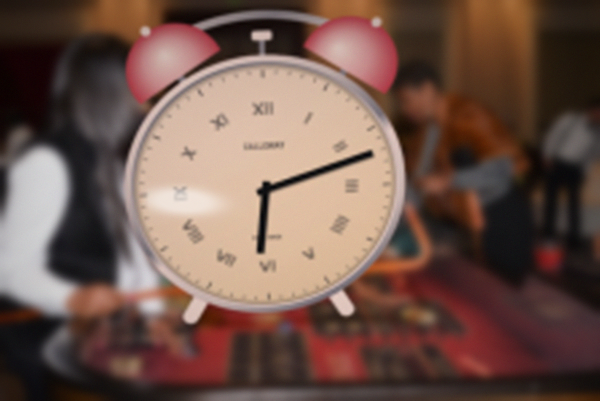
6.12
